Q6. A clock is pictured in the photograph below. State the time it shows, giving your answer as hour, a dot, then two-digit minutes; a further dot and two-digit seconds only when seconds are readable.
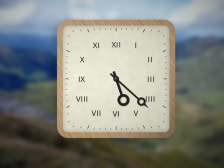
5.22
